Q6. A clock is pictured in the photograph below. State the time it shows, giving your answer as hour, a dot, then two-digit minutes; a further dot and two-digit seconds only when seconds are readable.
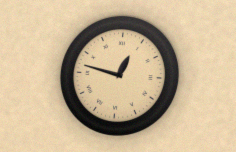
12.47
